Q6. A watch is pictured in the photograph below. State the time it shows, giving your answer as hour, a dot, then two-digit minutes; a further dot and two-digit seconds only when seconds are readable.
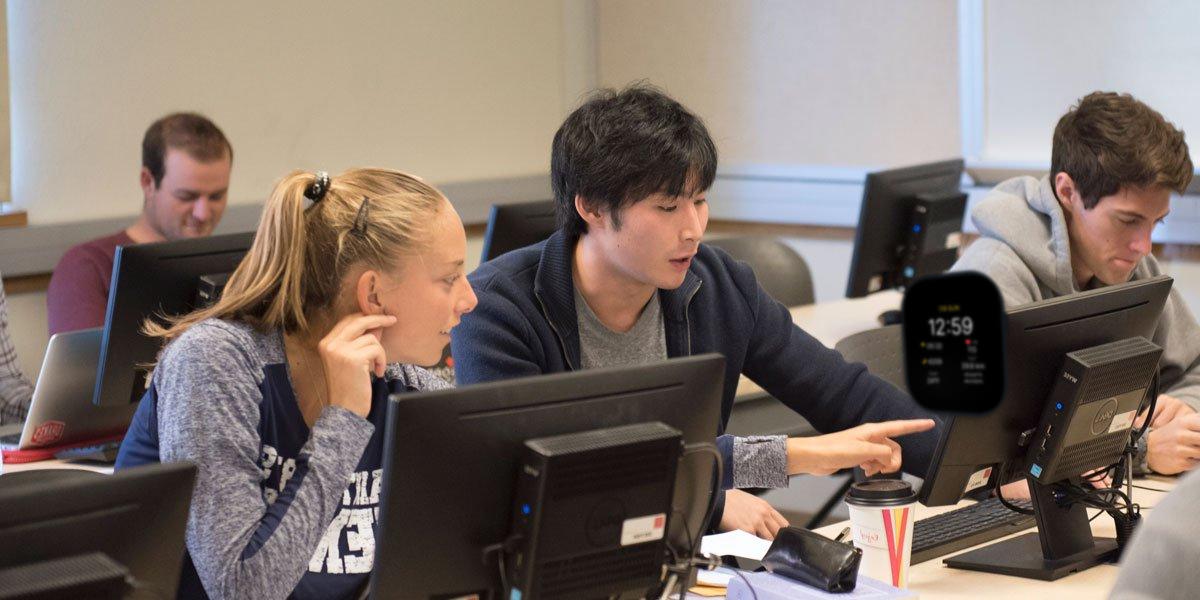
12.59
